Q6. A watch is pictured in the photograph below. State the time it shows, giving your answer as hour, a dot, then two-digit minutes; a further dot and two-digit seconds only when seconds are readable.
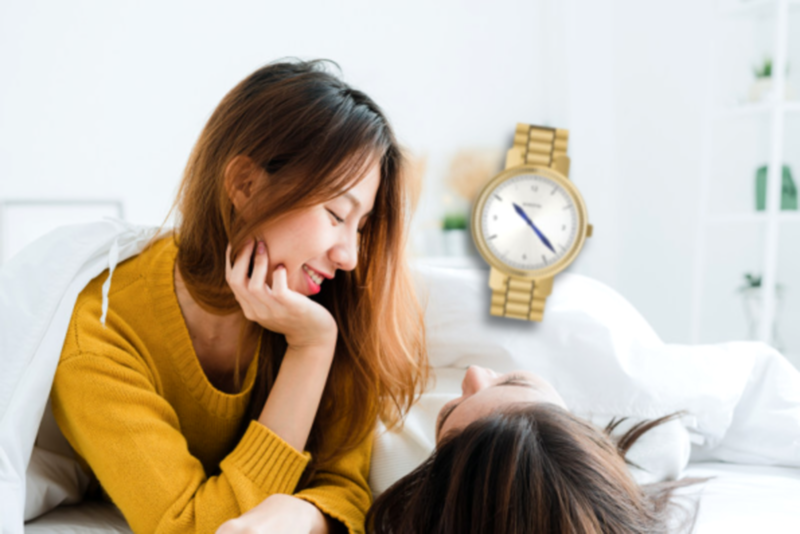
10.22
